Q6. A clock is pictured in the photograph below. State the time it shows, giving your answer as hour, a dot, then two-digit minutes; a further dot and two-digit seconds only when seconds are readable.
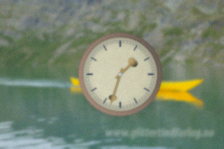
1.33
